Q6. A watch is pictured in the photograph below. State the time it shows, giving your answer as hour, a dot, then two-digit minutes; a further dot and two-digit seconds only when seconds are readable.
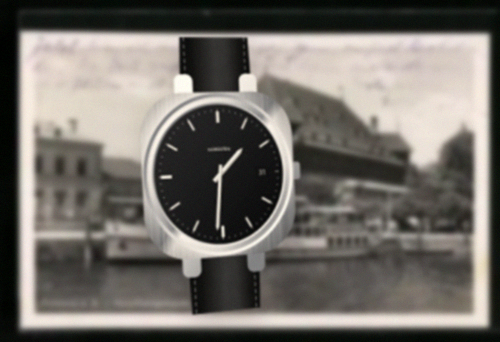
1.31
